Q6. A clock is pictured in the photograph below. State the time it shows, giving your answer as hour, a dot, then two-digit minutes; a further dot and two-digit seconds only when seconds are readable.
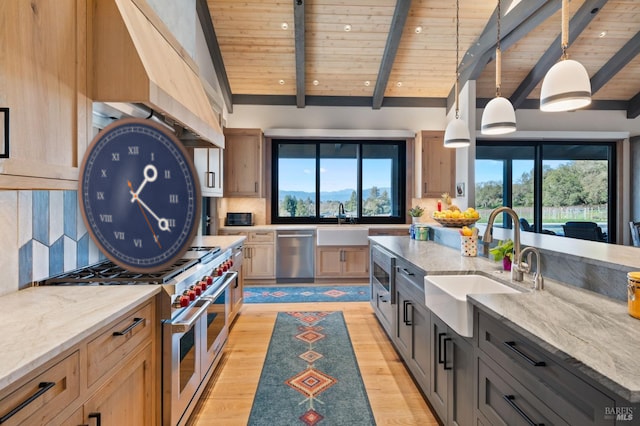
1.21.25
